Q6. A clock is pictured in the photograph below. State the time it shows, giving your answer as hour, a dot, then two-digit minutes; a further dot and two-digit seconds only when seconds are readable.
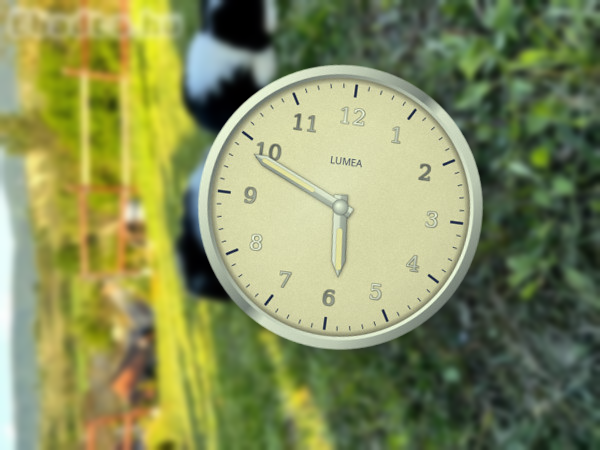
5.49
